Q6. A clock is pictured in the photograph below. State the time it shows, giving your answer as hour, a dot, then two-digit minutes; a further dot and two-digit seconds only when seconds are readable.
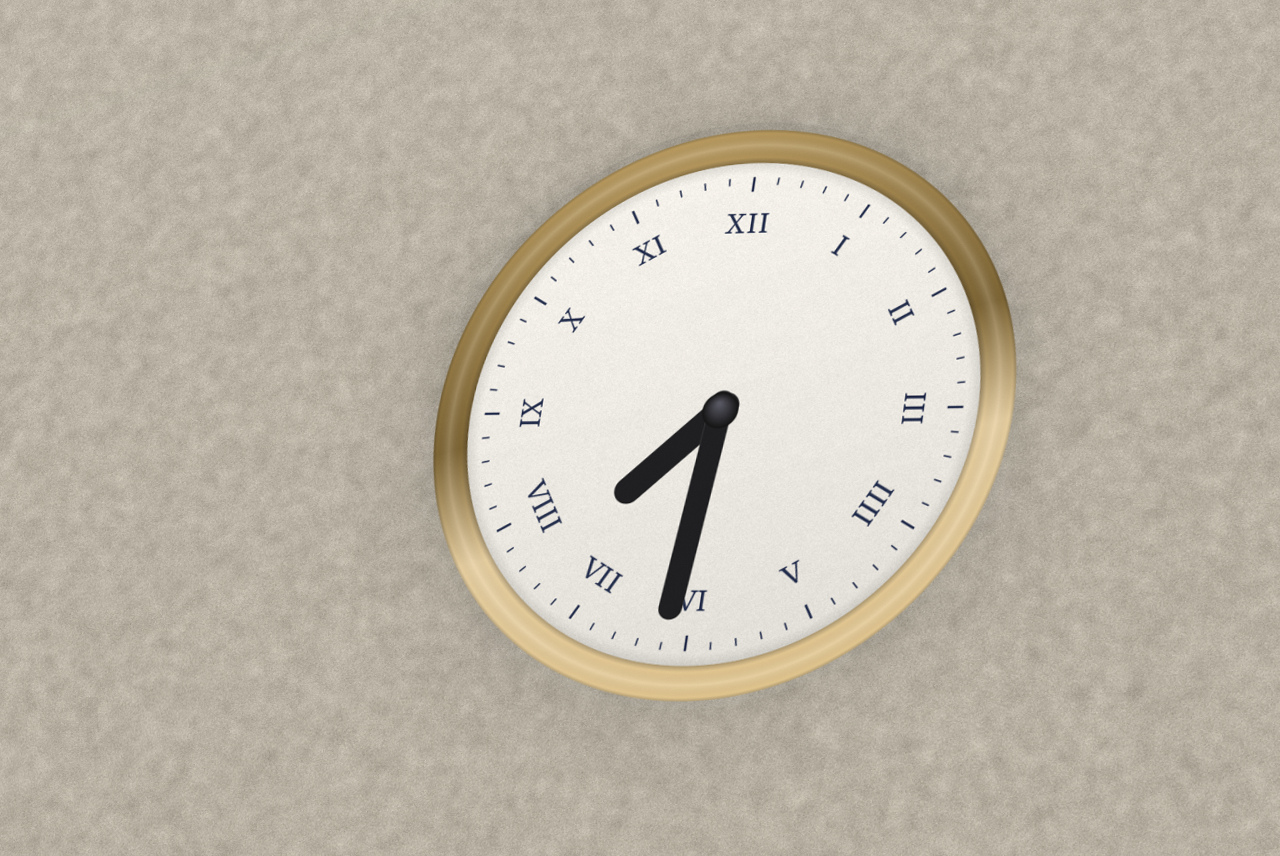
7.31
